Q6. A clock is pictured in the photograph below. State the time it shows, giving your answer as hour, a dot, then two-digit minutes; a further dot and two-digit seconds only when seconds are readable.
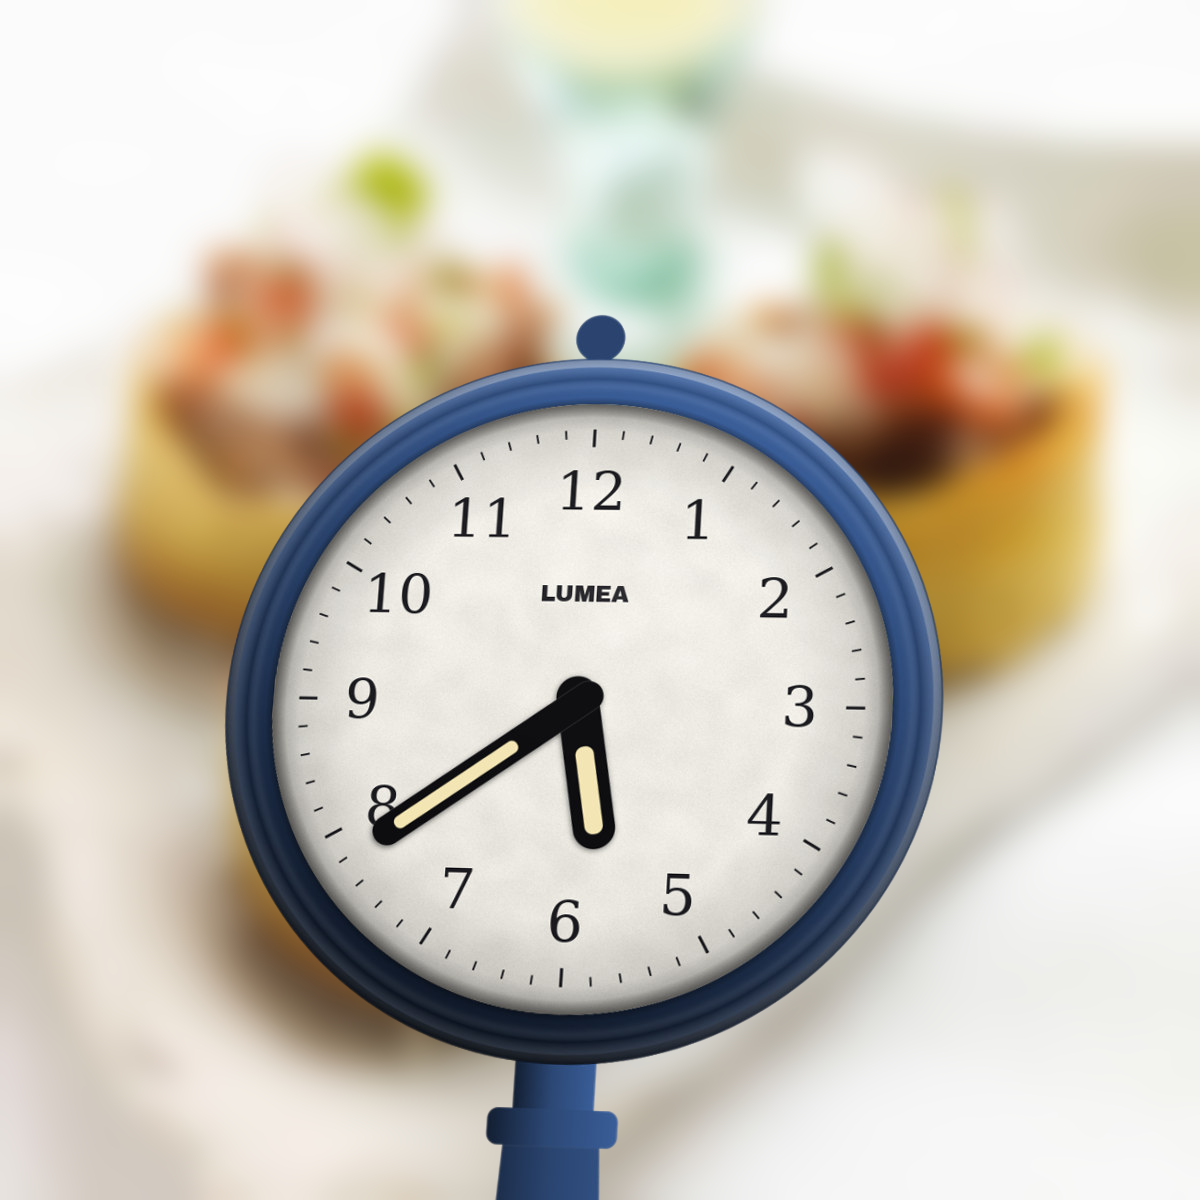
5.39
